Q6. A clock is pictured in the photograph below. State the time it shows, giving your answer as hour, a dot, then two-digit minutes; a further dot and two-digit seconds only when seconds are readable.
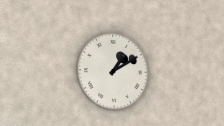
1.10
